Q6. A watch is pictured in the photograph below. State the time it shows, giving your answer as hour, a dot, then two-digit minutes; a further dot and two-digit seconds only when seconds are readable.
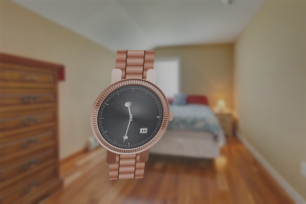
11.32
